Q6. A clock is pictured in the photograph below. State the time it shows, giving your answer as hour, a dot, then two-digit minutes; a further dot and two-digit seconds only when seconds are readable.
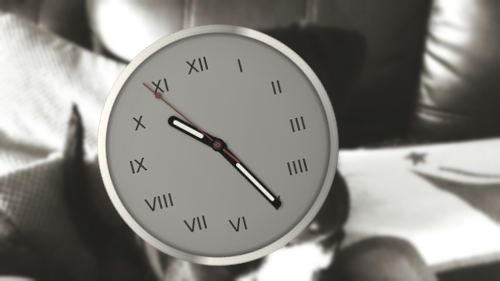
10.24.54
